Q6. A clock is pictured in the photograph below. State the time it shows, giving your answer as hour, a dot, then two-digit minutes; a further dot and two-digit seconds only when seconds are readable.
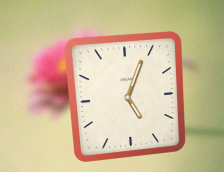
5.04
